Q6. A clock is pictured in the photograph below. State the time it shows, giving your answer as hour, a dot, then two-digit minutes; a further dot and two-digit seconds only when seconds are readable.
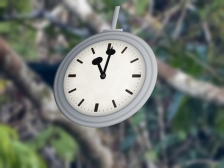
11.01
